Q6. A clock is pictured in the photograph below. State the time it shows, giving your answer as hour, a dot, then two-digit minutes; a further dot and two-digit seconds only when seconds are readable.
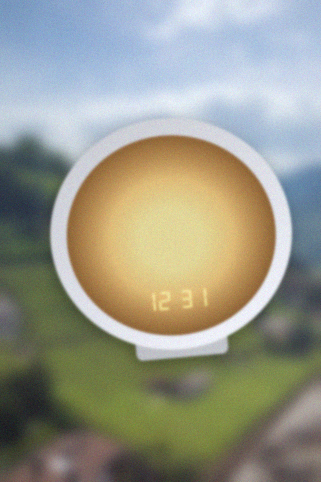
12.31
